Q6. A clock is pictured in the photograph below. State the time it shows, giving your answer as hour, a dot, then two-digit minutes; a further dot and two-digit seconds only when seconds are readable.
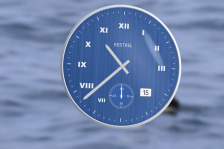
10.38
